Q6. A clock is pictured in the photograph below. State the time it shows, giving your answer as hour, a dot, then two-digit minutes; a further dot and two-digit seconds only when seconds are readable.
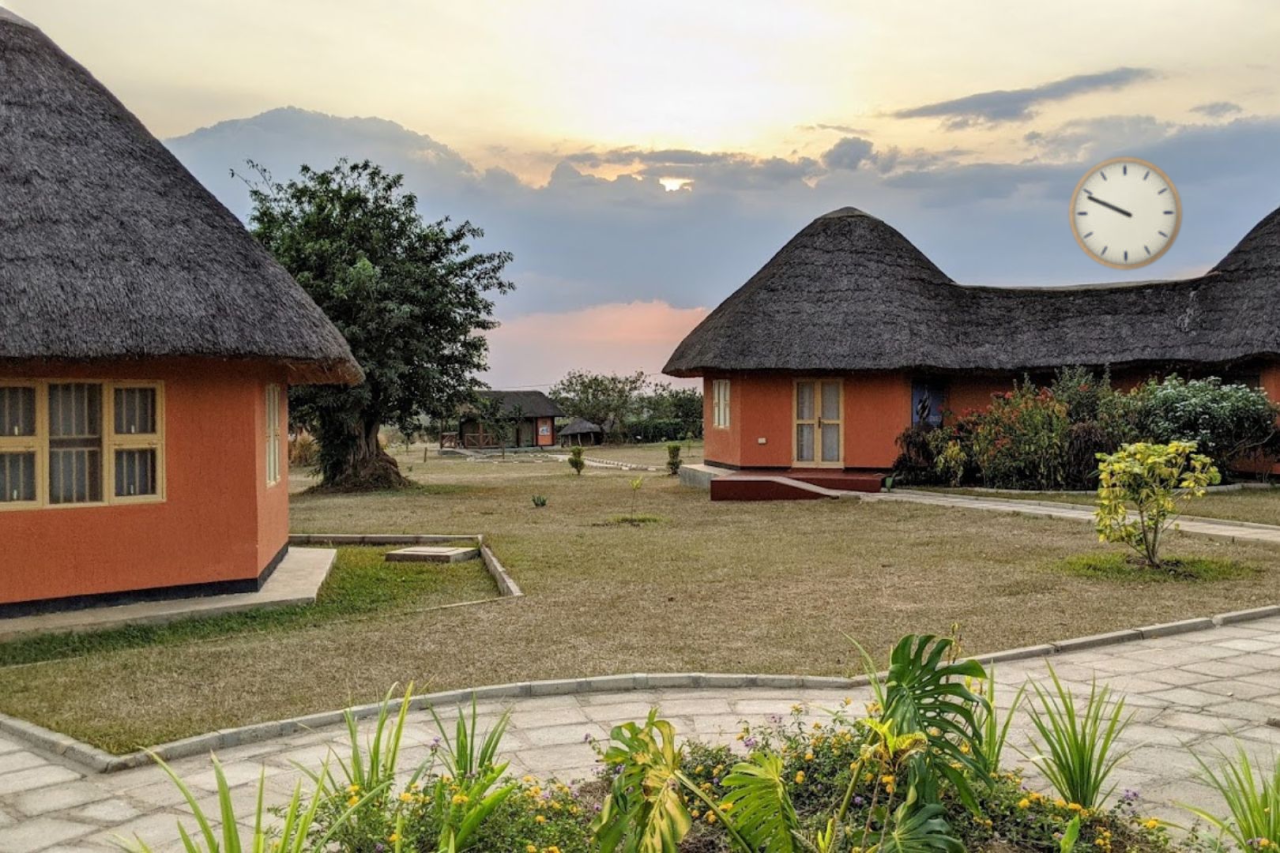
9.49
